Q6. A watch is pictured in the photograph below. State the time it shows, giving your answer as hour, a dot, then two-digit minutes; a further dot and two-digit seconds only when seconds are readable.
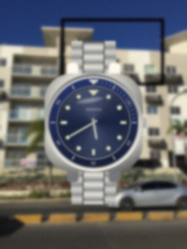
5.40
